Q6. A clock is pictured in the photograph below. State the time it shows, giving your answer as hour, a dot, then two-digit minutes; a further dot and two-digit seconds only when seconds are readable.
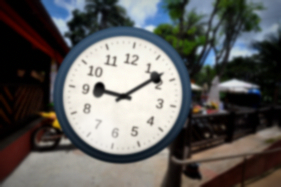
9.08
